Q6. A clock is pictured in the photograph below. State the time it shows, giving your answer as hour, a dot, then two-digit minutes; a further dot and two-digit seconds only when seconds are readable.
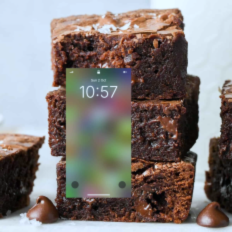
10.57
